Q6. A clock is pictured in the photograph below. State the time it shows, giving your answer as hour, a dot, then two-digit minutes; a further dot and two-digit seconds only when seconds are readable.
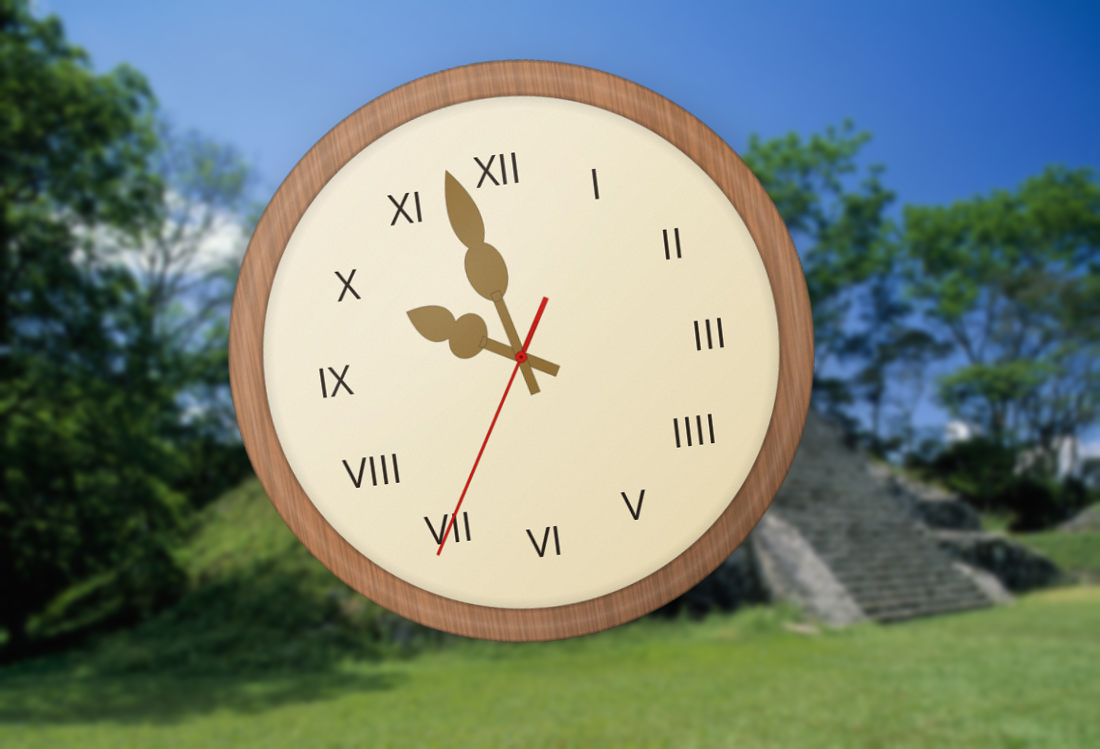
9.57.35
